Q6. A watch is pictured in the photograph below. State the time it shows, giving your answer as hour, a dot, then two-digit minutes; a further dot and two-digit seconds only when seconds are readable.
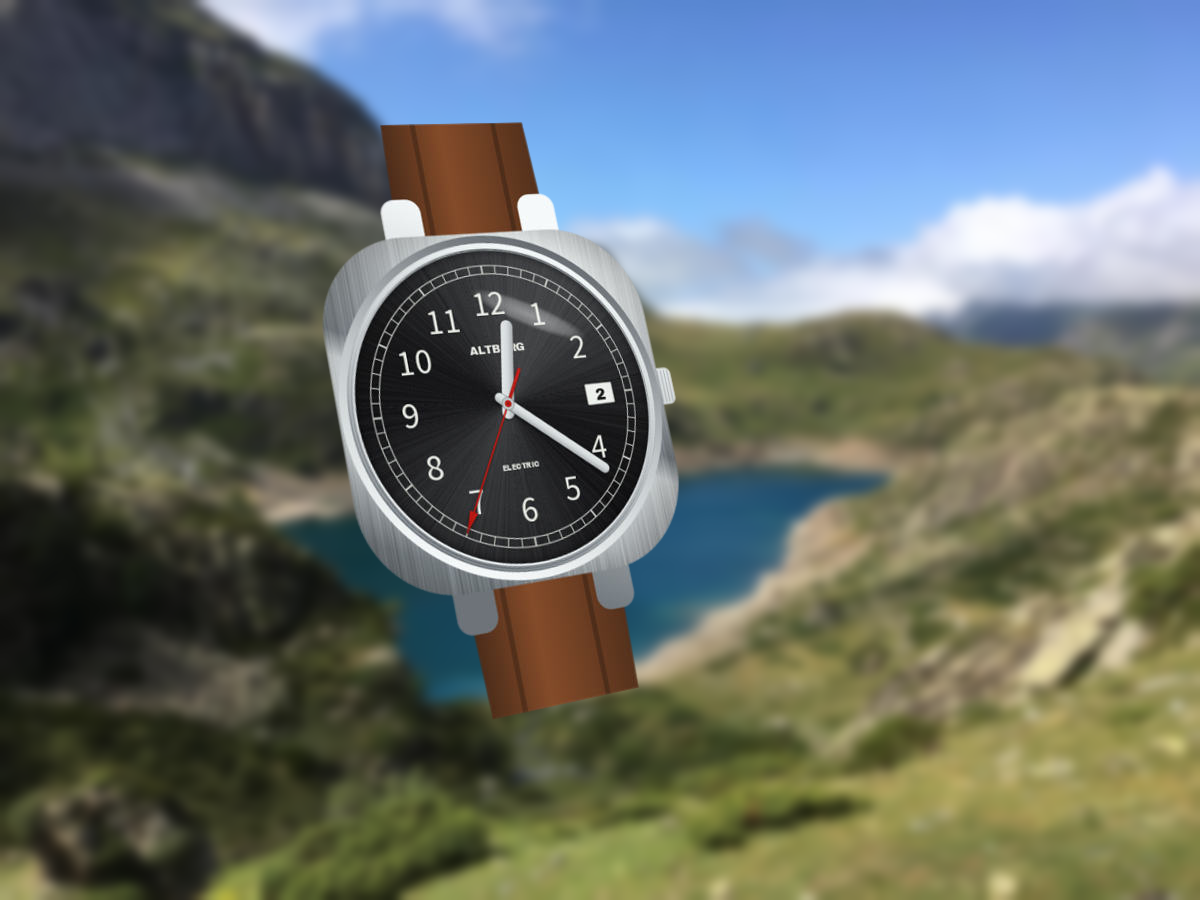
12.21.35
